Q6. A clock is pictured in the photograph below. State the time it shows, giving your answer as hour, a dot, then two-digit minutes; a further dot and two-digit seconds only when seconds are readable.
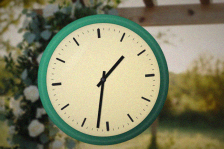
1.32
